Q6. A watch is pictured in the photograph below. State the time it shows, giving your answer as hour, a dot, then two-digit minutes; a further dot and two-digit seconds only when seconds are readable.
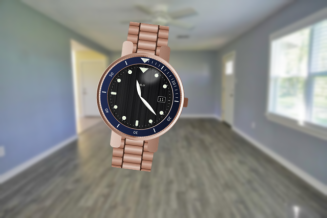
11.22
